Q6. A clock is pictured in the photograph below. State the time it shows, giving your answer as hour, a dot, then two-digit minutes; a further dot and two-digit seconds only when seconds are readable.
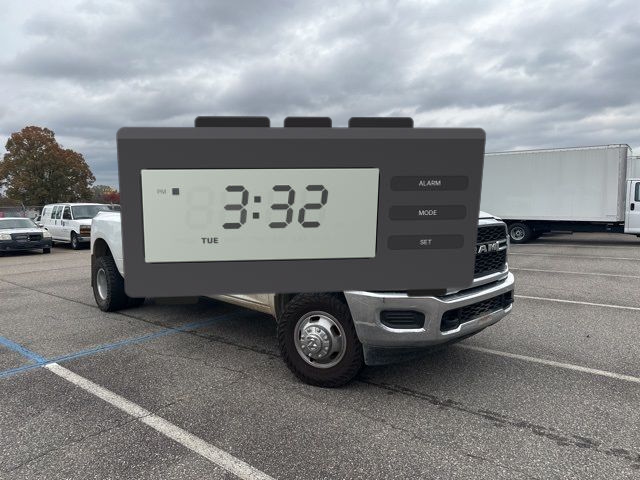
3.32
